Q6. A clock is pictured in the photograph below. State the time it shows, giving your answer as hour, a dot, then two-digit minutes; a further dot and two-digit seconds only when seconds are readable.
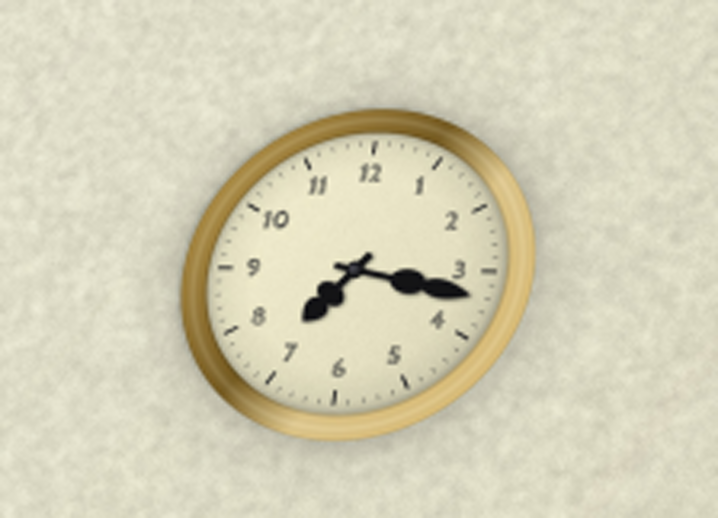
7.17
